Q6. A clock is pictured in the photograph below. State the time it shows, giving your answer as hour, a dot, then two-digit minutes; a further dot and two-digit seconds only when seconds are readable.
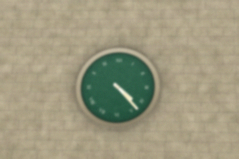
4.23
